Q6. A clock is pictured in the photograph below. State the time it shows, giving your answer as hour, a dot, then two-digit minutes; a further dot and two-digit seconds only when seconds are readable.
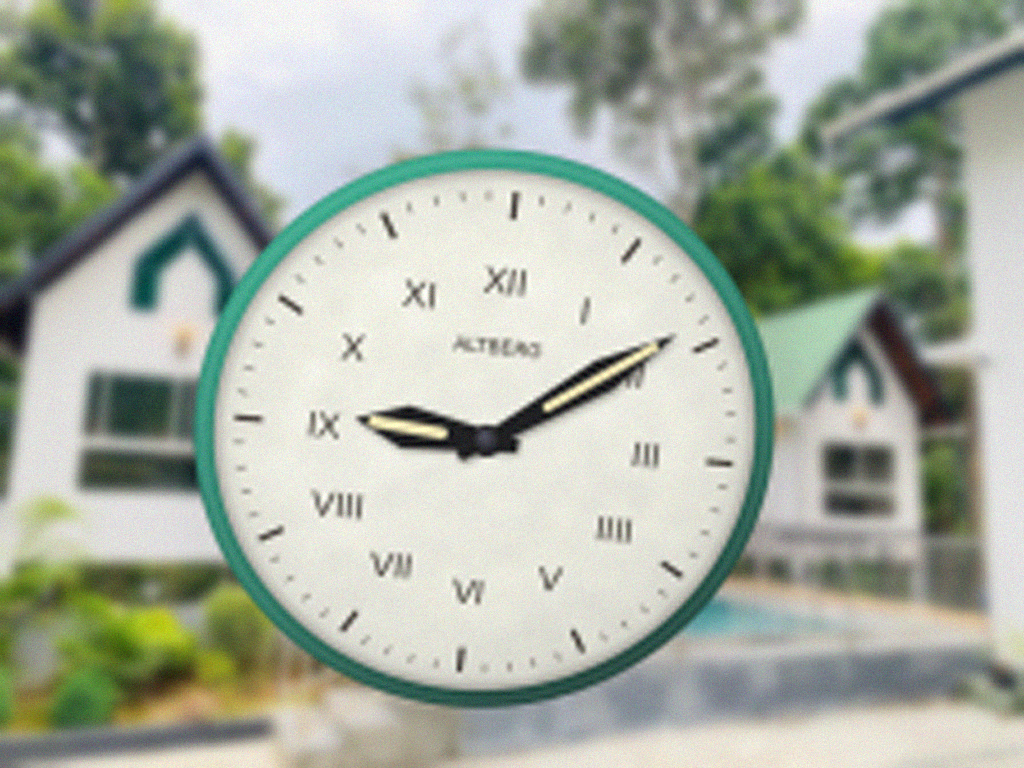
9.09
